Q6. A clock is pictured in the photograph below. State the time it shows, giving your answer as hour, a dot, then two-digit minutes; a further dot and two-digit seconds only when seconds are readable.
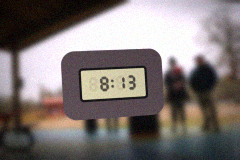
8.13
